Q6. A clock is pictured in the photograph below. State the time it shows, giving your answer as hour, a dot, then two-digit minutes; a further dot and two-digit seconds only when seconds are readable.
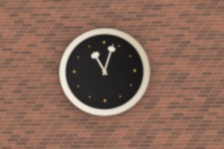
11.03
